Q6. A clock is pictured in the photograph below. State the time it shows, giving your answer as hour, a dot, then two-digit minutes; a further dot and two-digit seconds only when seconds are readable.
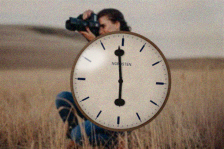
5.59
